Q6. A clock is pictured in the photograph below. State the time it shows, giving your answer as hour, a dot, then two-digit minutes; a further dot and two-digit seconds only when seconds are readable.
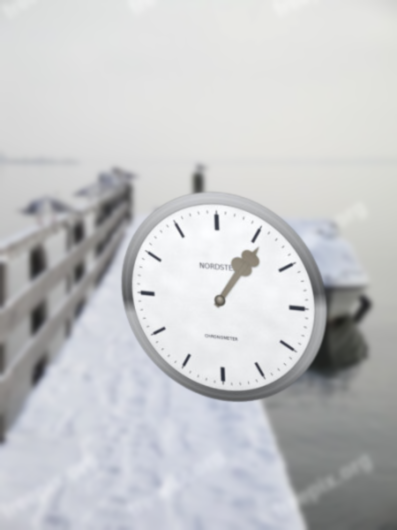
1.06
